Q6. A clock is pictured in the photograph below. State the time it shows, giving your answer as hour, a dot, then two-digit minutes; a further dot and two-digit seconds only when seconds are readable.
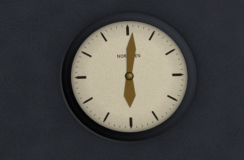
6.01
